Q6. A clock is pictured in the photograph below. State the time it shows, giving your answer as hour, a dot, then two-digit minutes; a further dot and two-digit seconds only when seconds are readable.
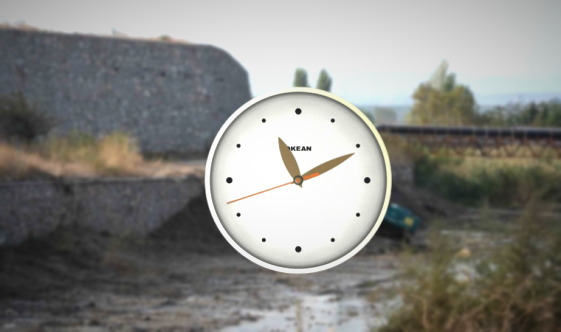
11.10.42
